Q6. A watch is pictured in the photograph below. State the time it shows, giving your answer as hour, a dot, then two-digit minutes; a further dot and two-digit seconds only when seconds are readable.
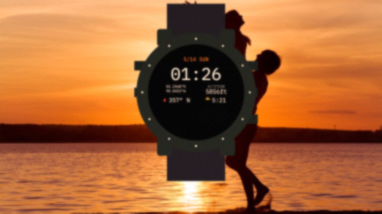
1.26
